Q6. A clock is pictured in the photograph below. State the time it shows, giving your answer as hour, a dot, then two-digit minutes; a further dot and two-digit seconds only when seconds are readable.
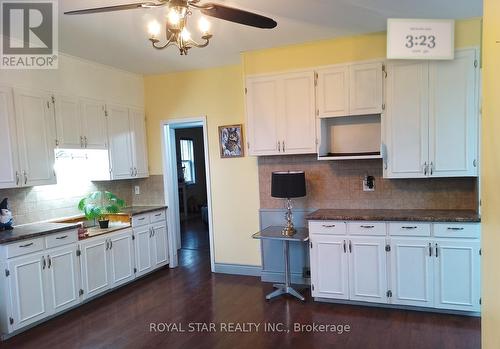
3.23
